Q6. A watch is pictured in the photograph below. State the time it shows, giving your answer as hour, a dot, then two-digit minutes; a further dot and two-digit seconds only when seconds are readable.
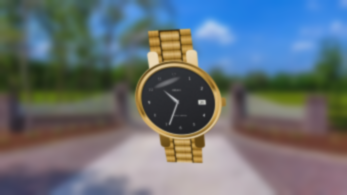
10.34
